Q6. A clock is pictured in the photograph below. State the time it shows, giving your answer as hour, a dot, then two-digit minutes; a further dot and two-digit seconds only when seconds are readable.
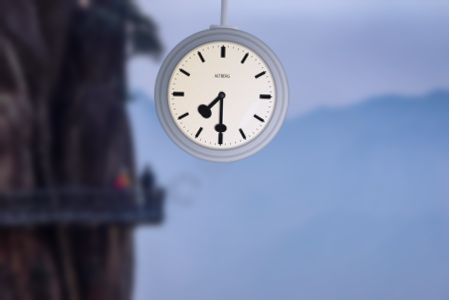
7.30
